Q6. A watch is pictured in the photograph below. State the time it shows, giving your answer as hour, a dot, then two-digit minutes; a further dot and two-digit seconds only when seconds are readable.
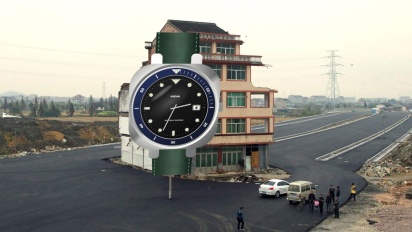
2.34
